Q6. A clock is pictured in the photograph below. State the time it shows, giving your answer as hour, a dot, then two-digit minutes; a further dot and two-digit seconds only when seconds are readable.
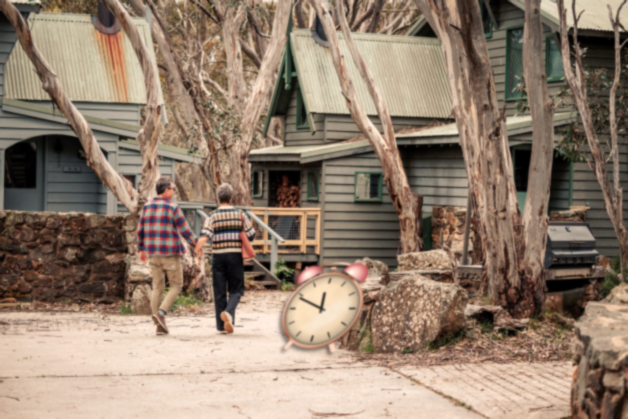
11.49
